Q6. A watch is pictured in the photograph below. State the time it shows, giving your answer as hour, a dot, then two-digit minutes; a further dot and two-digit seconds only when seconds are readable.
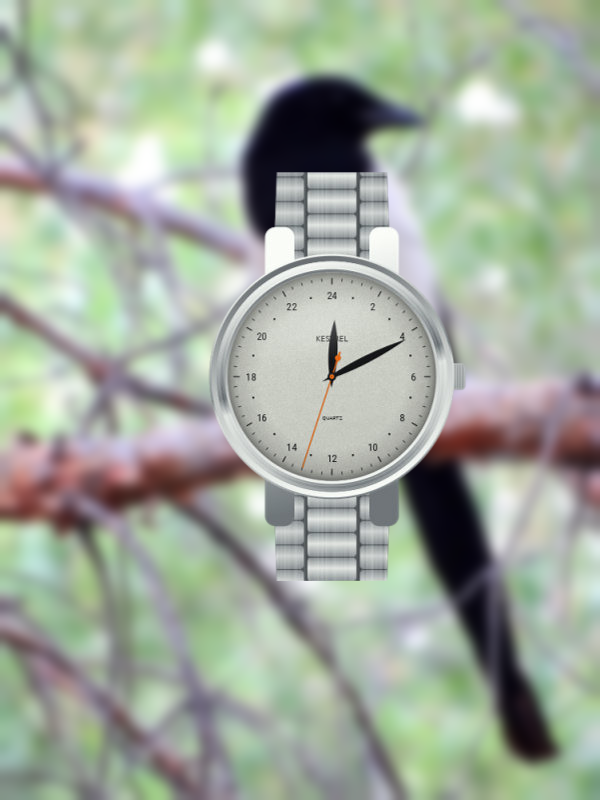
0.10.33
